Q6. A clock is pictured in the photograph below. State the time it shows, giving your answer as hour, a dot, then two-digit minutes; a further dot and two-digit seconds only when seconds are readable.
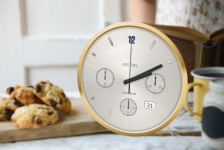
2.10
